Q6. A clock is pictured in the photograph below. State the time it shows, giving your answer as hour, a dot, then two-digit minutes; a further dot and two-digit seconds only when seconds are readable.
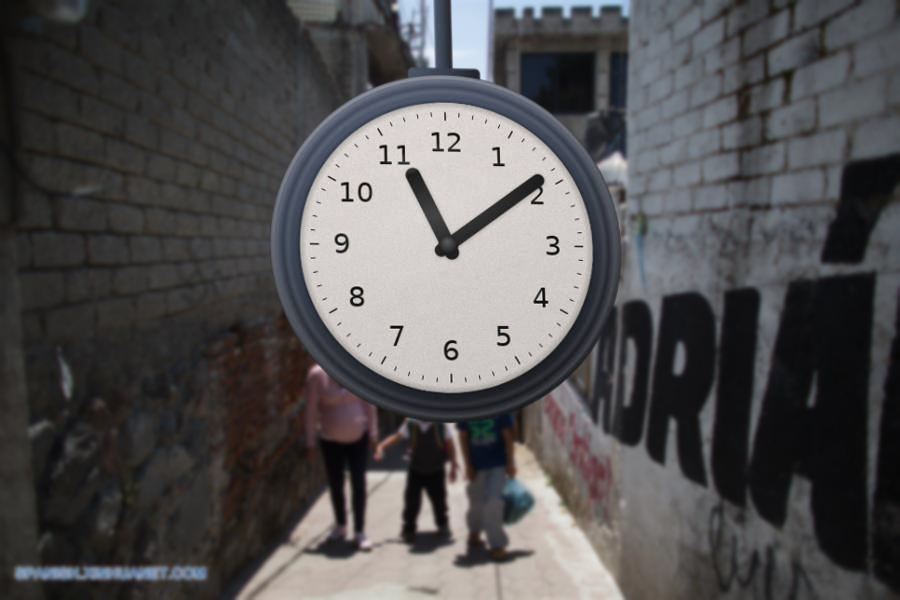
11.09
